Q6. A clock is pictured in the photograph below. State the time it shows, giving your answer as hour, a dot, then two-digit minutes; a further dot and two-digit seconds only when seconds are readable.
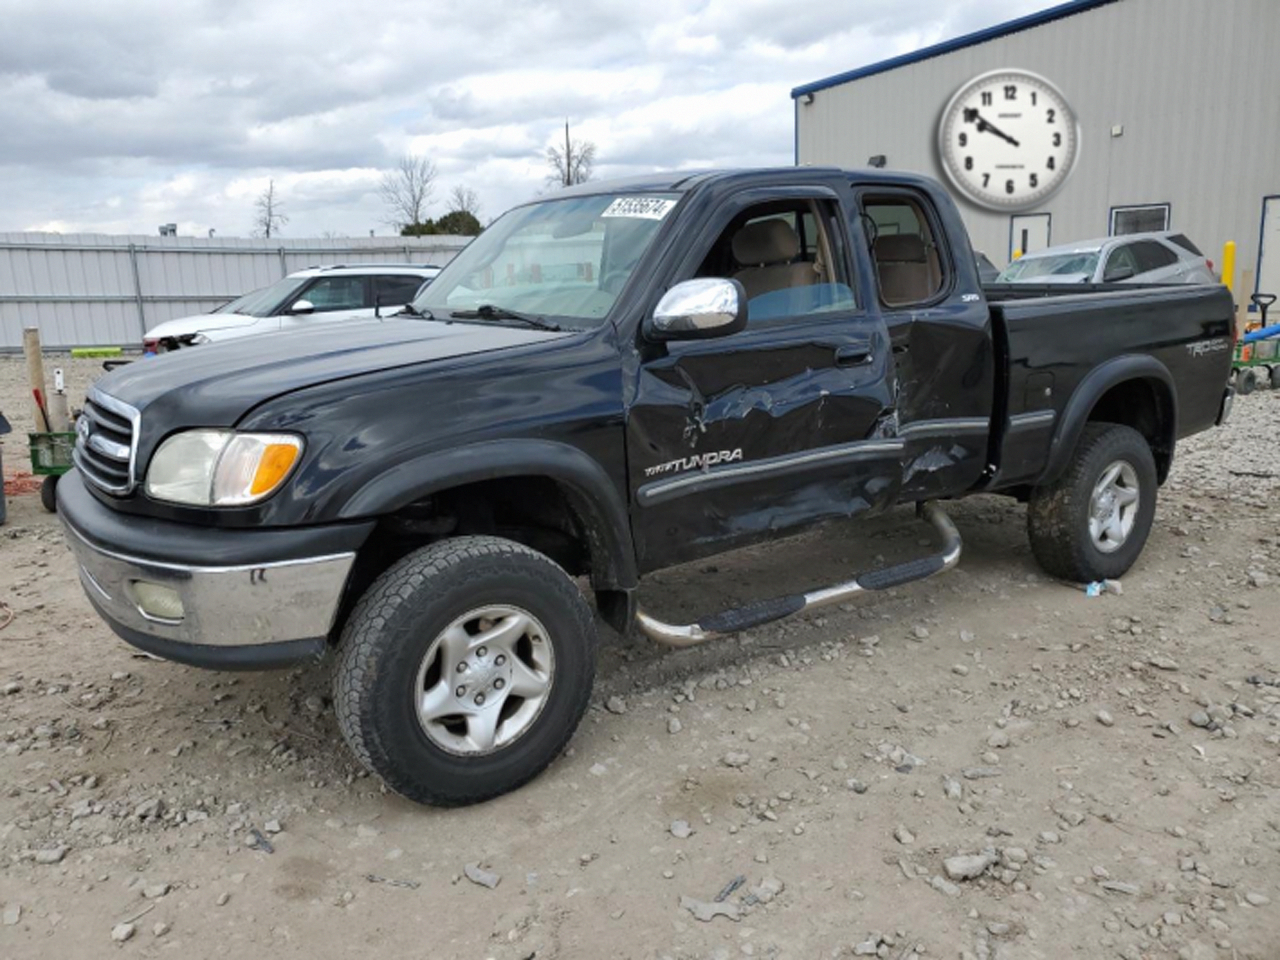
9.51
